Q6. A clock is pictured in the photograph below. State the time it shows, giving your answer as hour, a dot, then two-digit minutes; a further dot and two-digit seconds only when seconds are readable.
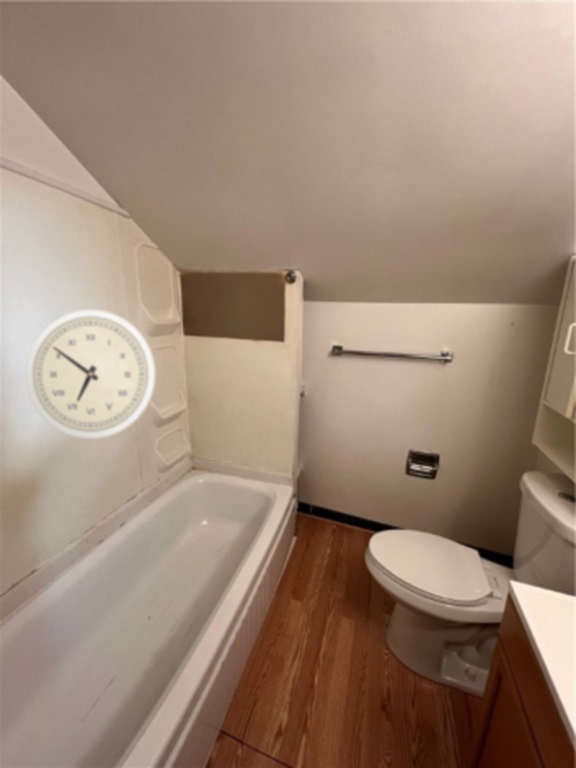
6.51
